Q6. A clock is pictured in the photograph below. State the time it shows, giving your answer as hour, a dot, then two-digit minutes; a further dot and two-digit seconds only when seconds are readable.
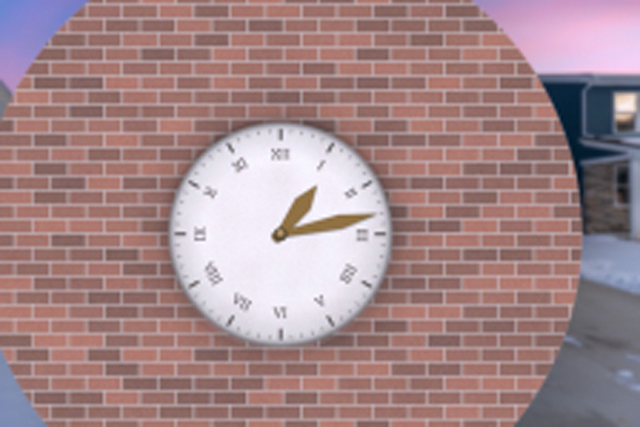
1.13
